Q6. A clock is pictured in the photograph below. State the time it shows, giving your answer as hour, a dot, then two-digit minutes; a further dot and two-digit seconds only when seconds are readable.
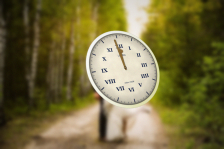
11.59
